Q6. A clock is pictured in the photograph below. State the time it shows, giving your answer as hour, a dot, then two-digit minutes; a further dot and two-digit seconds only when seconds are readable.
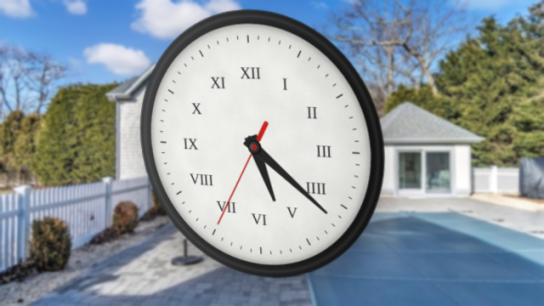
5.21.35
